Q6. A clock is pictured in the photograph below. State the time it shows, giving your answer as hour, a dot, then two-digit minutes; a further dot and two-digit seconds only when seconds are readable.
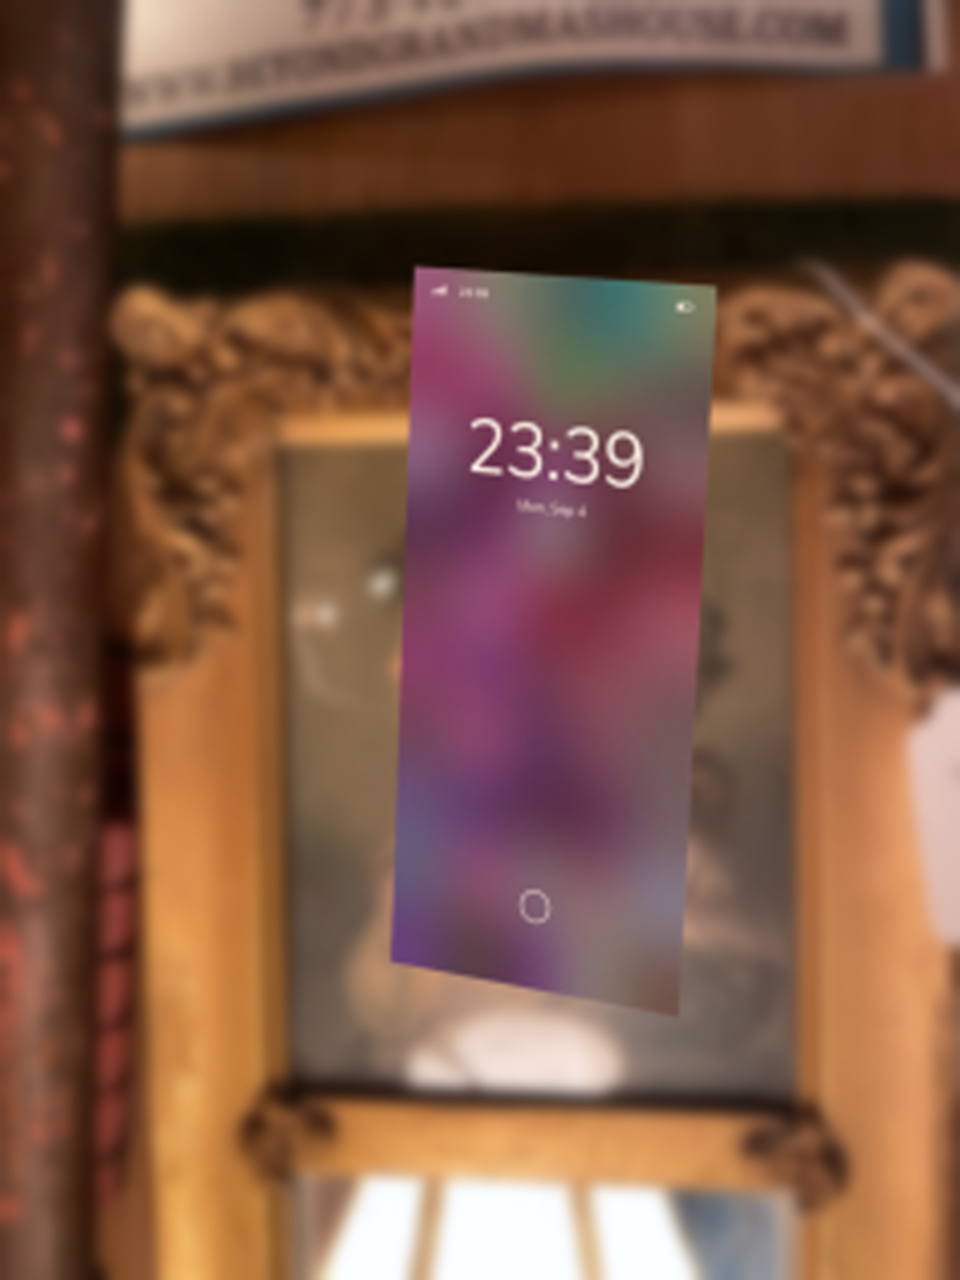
23.39
